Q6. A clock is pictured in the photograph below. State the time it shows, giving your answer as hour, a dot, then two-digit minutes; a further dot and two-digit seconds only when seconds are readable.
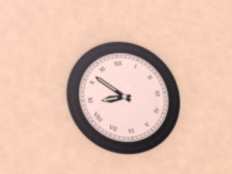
8.52
